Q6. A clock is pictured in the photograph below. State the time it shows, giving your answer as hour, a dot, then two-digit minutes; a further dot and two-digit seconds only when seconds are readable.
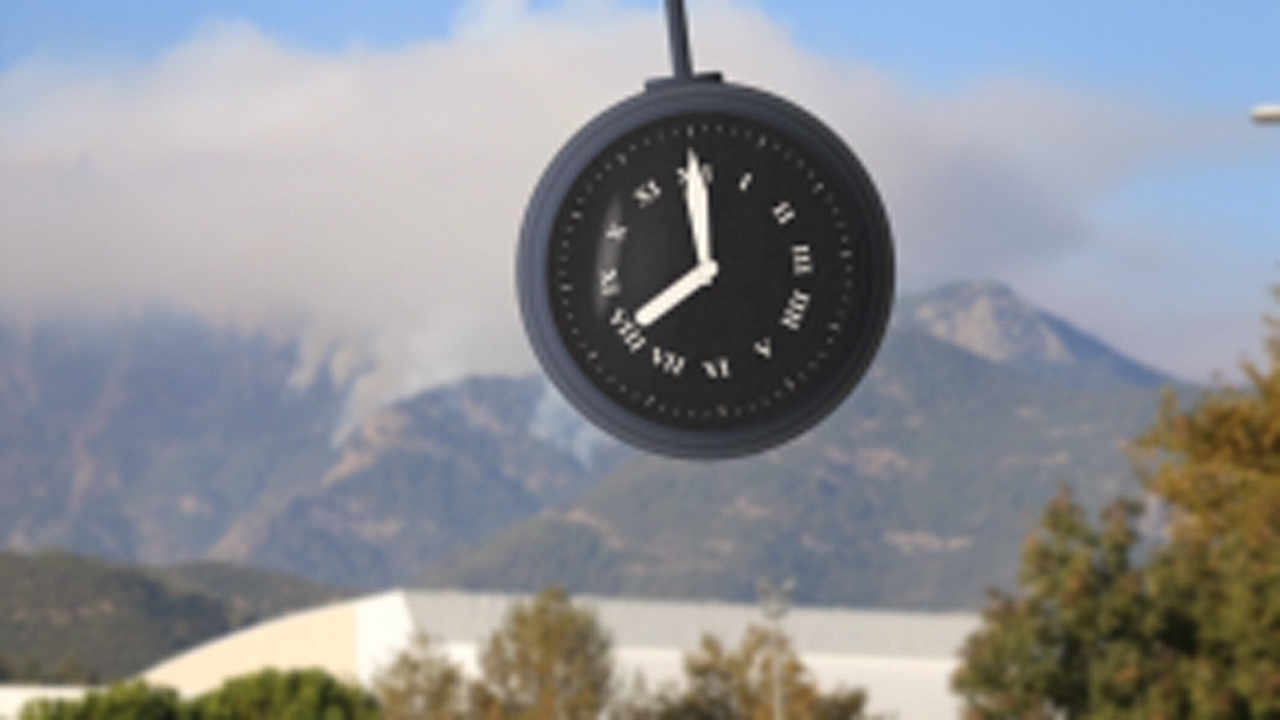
8.00
